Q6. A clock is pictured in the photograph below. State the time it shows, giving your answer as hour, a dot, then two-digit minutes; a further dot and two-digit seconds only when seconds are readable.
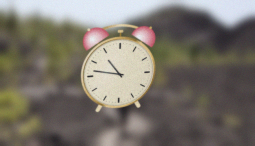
10.47
